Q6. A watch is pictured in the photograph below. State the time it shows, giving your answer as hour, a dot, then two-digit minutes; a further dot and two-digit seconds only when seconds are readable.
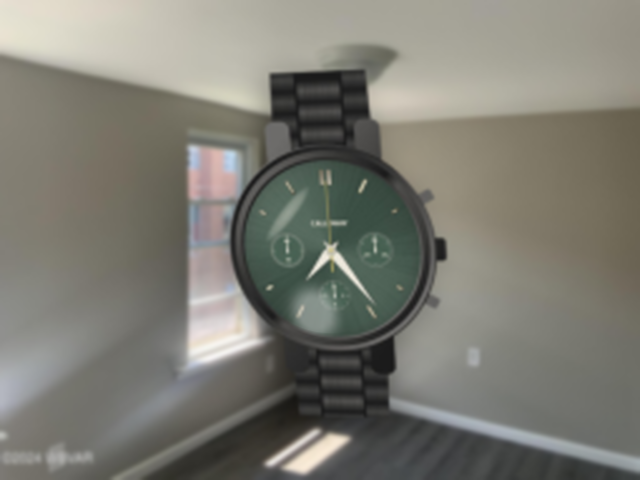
7.24
